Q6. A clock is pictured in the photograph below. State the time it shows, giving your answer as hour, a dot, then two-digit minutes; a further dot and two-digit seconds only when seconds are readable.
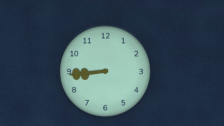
8.44
